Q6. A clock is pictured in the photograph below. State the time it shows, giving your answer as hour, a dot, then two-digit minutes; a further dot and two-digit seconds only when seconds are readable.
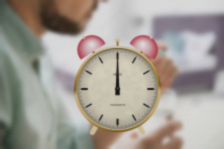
12.00
